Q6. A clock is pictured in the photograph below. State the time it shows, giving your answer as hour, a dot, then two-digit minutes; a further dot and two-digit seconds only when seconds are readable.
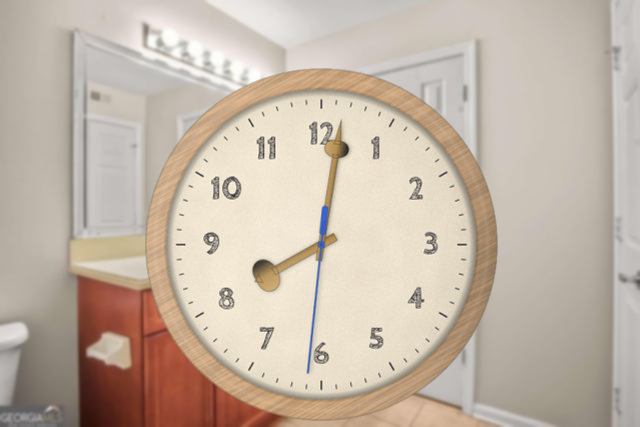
8.01.31
